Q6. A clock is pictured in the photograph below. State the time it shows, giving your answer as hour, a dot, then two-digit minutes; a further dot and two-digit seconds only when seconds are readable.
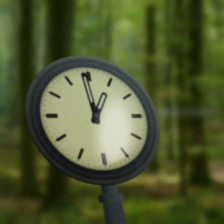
12.59
